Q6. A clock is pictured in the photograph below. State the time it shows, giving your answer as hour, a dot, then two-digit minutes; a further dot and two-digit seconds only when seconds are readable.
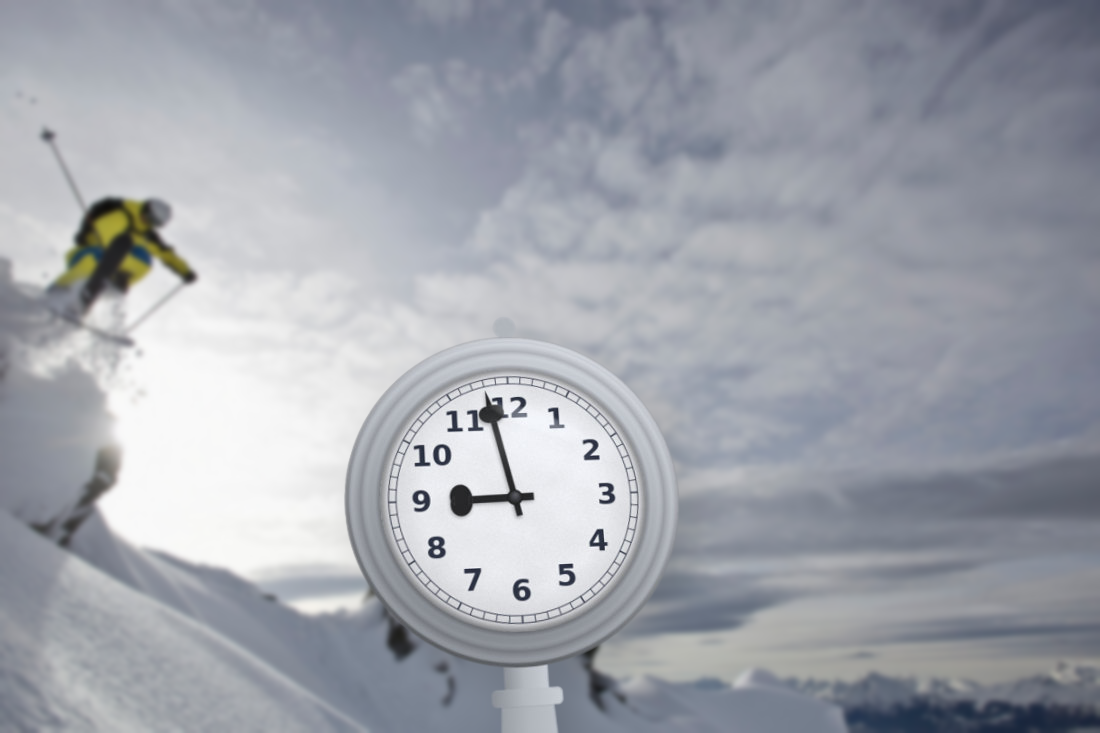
8.58
